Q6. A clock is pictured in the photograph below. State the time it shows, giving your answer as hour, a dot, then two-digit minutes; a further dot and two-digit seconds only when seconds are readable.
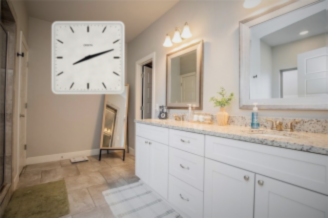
8.12
